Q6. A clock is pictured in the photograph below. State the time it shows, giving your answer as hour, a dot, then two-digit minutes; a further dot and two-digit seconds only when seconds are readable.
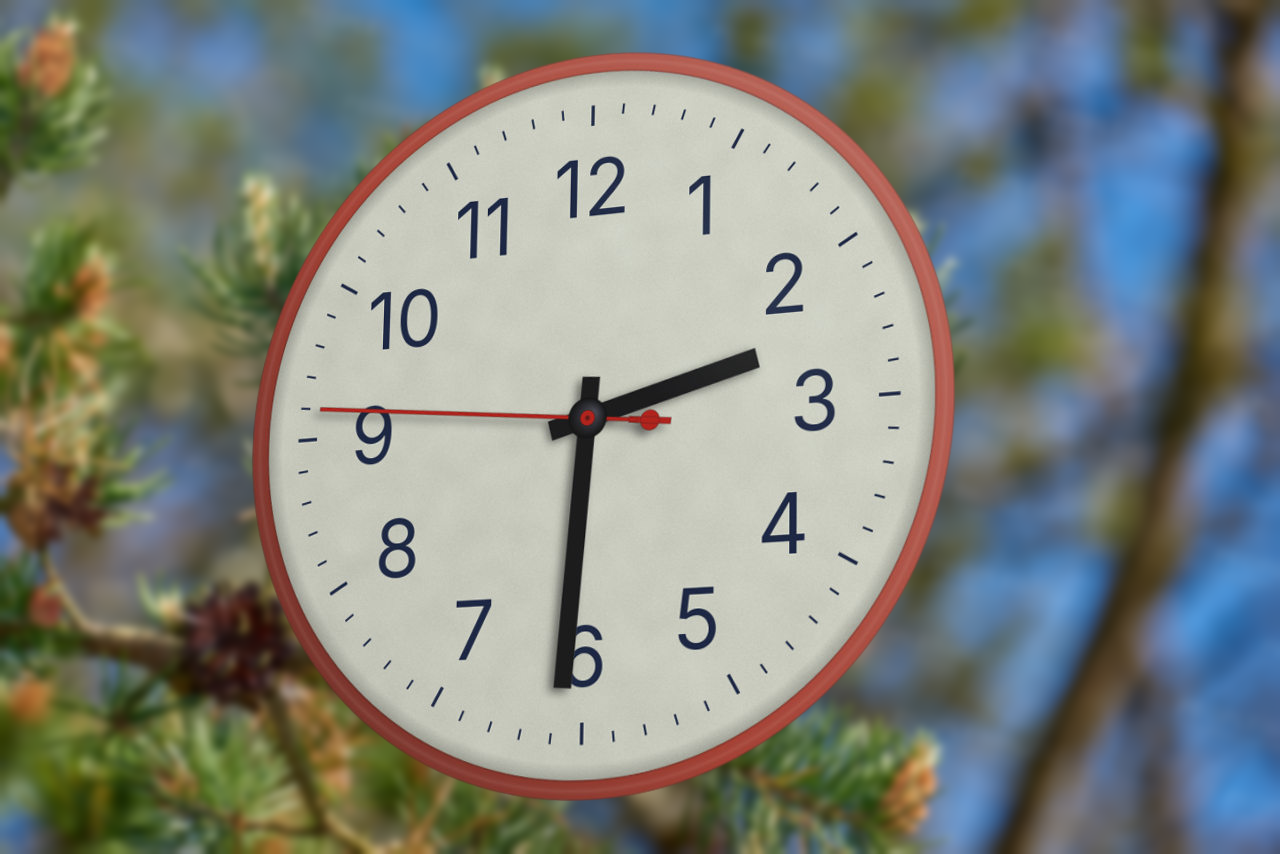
2.30.46
